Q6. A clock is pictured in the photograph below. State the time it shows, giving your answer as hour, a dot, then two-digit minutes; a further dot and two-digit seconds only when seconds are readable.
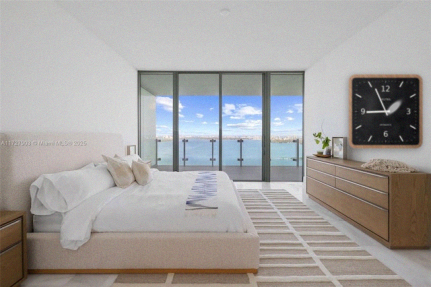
8.56
